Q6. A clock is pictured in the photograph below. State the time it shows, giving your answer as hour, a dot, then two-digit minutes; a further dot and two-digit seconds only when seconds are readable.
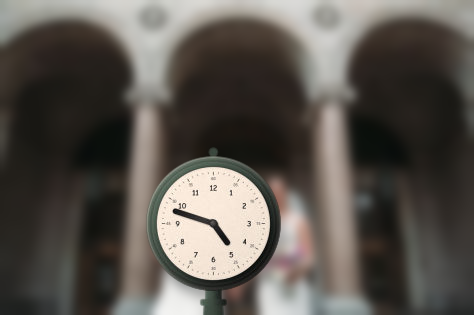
4.48
